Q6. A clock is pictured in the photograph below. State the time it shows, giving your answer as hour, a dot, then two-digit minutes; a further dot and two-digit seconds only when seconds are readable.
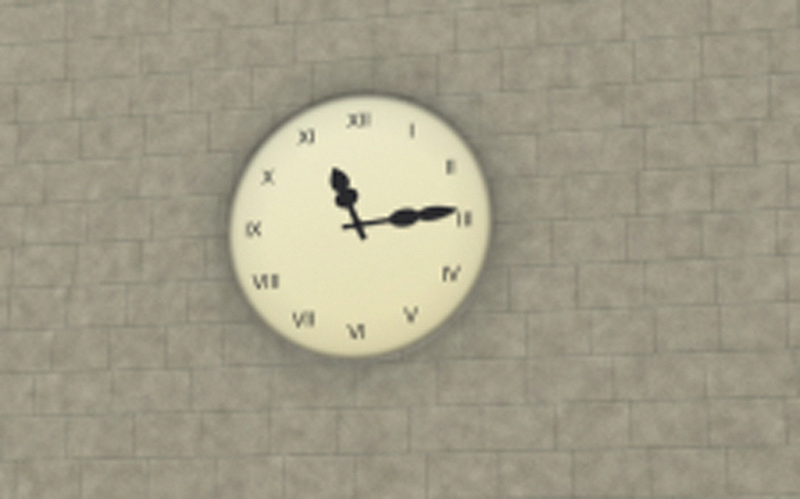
11.14
